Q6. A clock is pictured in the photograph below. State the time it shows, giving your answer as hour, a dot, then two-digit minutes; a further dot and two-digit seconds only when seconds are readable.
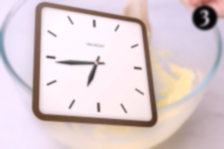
6.44
